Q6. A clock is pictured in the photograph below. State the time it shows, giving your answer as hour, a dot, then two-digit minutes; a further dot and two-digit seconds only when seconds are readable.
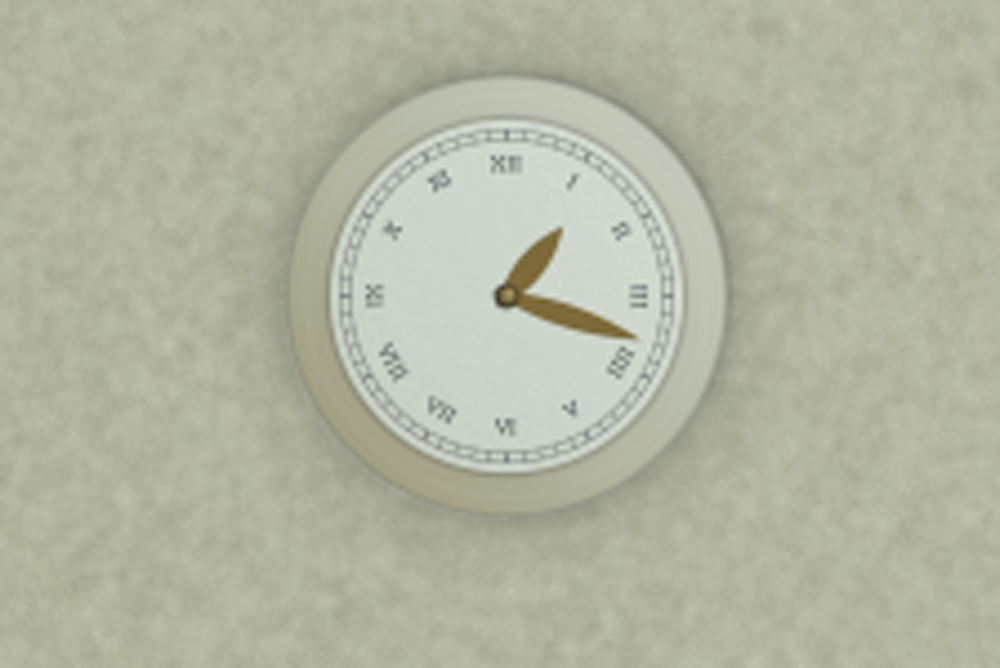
1.18
